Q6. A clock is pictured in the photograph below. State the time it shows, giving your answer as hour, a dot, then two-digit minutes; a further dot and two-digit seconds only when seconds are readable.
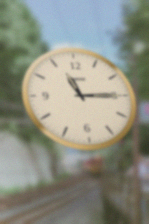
11.15
